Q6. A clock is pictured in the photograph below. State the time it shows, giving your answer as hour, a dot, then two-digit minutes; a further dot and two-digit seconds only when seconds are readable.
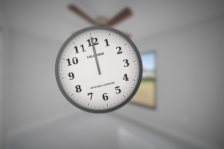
12.00
